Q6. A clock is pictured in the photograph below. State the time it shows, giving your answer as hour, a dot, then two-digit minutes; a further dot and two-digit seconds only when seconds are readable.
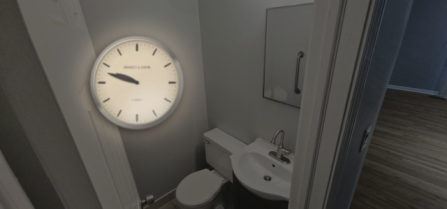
9.48
